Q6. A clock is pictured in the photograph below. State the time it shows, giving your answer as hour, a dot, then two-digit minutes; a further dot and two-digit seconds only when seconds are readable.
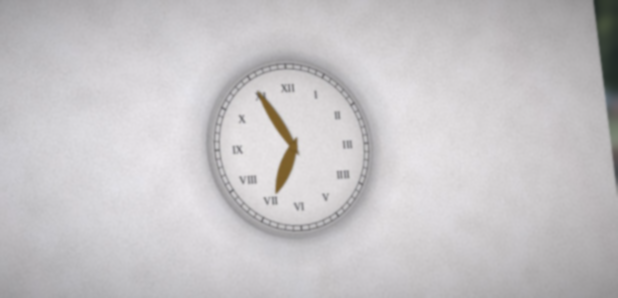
6.55
